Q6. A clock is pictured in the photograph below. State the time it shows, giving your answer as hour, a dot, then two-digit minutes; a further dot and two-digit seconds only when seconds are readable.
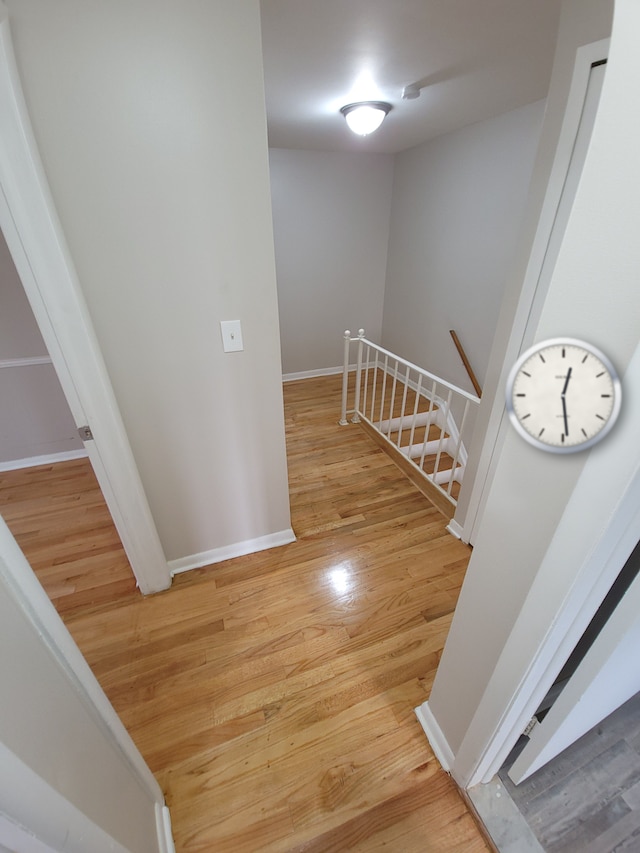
12.29
